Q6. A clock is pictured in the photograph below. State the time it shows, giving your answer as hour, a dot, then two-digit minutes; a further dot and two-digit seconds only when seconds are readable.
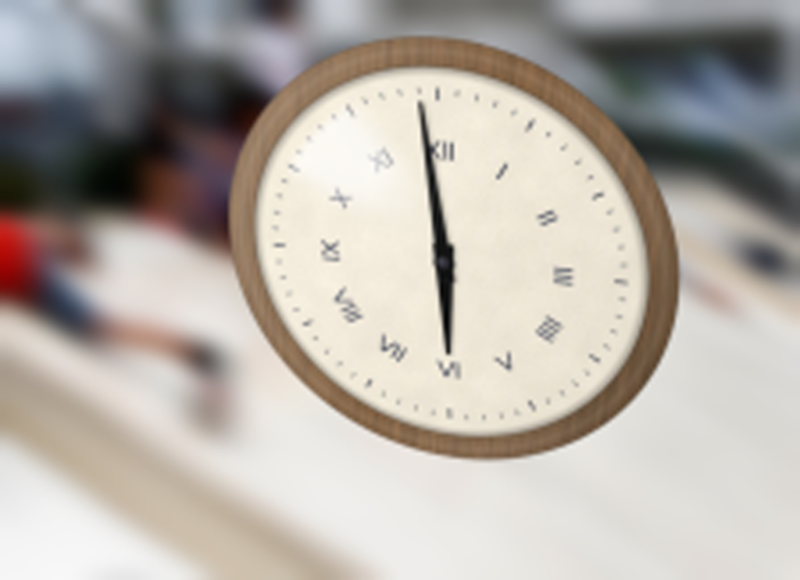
5.59
